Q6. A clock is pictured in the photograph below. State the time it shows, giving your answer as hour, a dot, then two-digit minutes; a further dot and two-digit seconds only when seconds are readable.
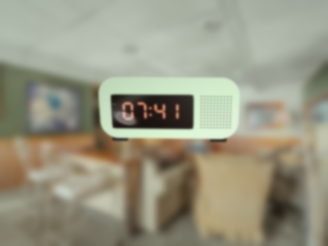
7.41
